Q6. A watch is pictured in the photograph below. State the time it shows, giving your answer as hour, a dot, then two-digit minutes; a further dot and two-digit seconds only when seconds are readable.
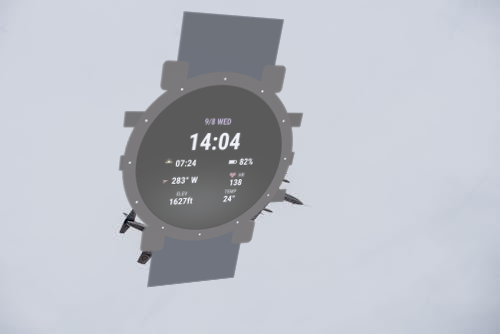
14.04
